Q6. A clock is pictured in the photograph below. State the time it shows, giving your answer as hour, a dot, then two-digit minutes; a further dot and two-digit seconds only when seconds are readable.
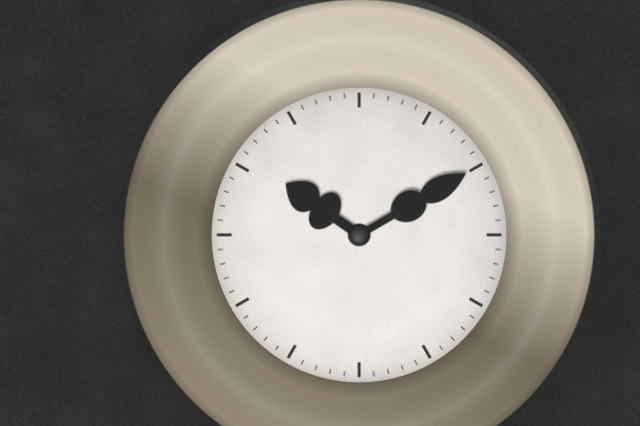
10.10
